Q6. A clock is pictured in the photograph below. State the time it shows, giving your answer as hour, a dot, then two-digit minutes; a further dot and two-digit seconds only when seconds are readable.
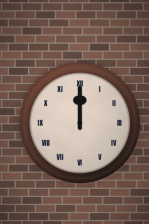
12.00
